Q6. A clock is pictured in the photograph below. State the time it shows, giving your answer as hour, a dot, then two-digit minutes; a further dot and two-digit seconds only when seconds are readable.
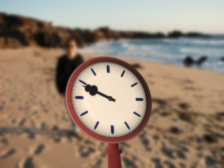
9.49
